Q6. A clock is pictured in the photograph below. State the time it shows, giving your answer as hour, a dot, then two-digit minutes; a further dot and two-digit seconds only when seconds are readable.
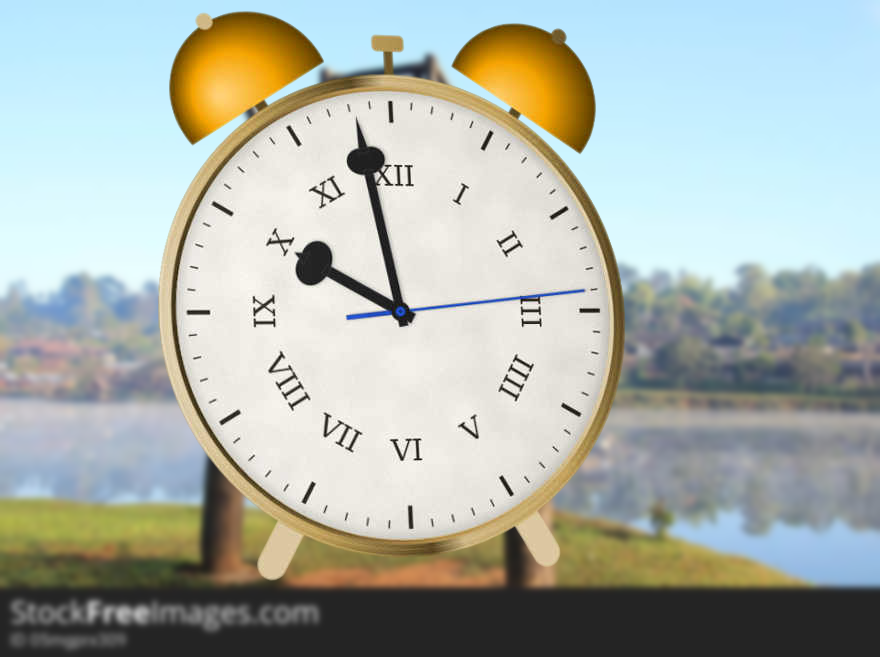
9.58.14
